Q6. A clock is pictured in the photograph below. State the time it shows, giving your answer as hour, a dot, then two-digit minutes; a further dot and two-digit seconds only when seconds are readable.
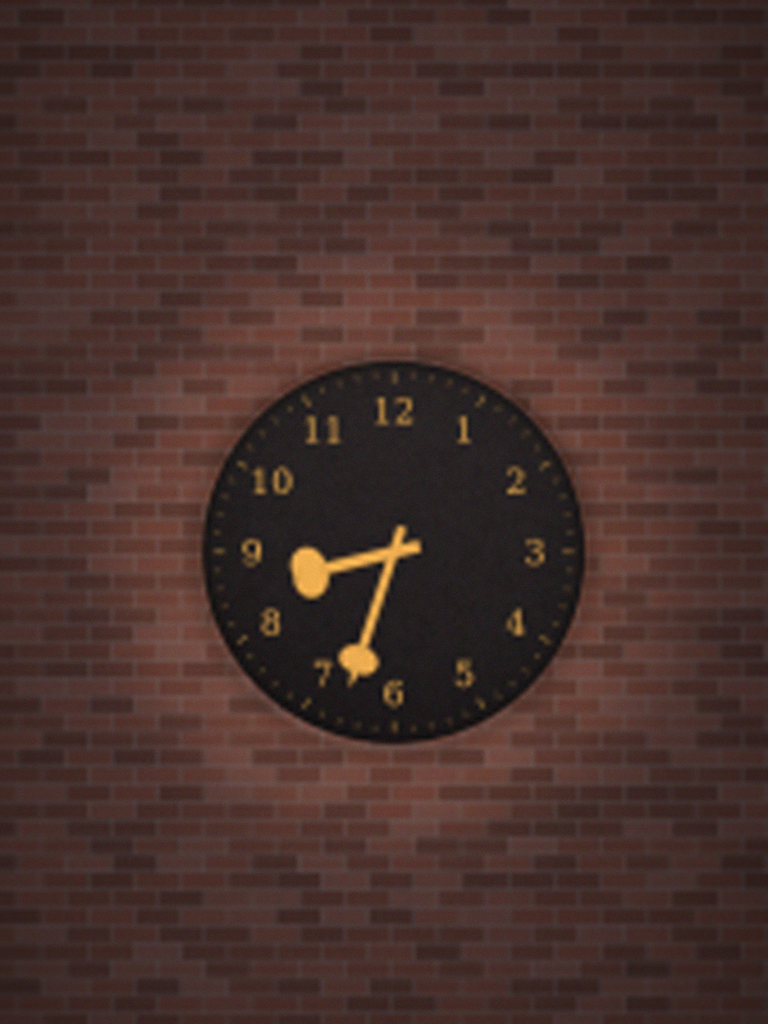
8.33
